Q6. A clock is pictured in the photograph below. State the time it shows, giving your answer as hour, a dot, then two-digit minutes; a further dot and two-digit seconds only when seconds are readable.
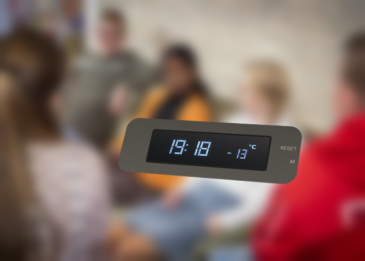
19.18
